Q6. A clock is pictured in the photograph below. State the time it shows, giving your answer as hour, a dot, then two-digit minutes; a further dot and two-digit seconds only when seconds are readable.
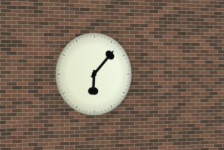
6.07
